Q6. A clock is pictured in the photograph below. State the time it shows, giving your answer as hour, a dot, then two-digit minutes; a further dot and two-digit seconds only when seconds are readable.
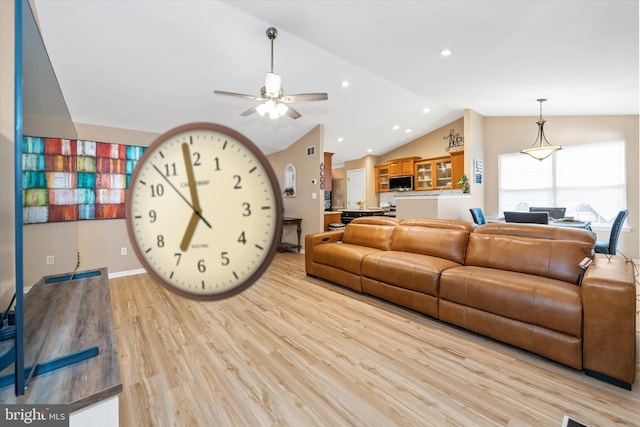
6.58.53
